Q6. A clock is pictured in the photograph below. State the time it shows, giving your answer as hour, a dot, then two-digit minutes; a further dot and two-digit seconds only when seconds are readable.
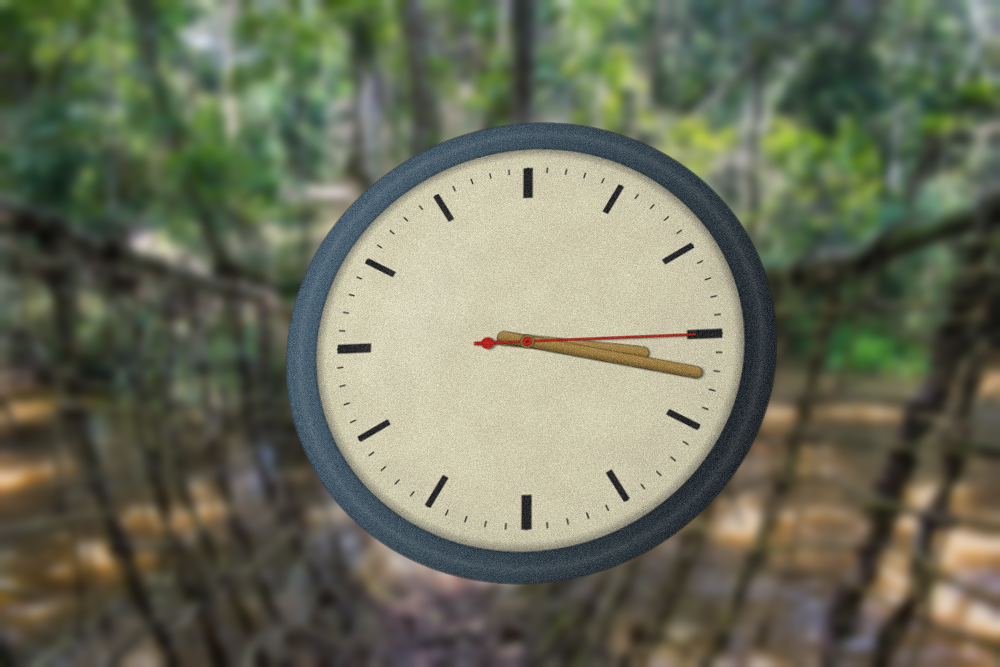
3.17.15
